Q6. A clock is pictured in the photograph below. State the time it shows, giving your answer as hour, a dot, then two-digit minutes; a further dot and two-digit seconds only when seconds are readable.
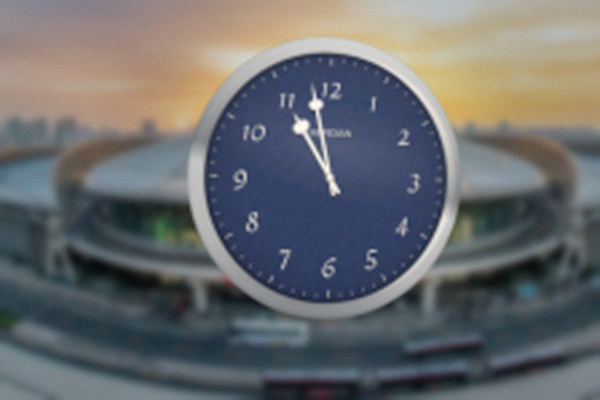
10.58
